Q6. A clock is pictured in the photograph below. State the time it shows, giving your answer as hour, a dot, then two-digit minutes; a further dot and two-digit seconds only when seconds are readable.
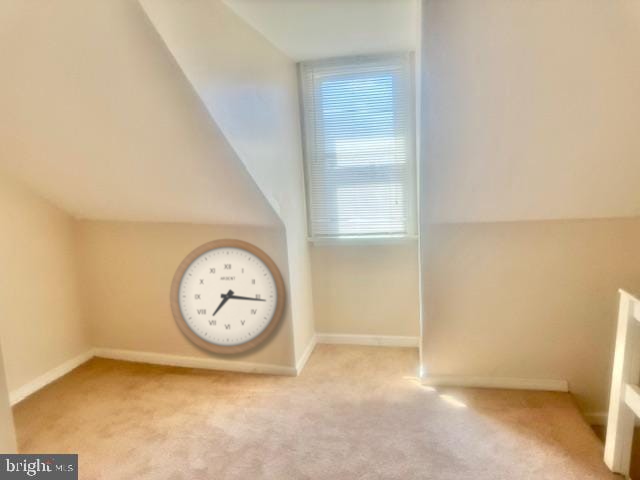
7.16
